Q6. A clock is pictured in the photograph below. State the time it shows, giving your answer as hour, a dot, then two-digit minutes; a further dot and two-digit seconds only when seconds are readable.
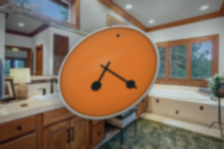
6.19
